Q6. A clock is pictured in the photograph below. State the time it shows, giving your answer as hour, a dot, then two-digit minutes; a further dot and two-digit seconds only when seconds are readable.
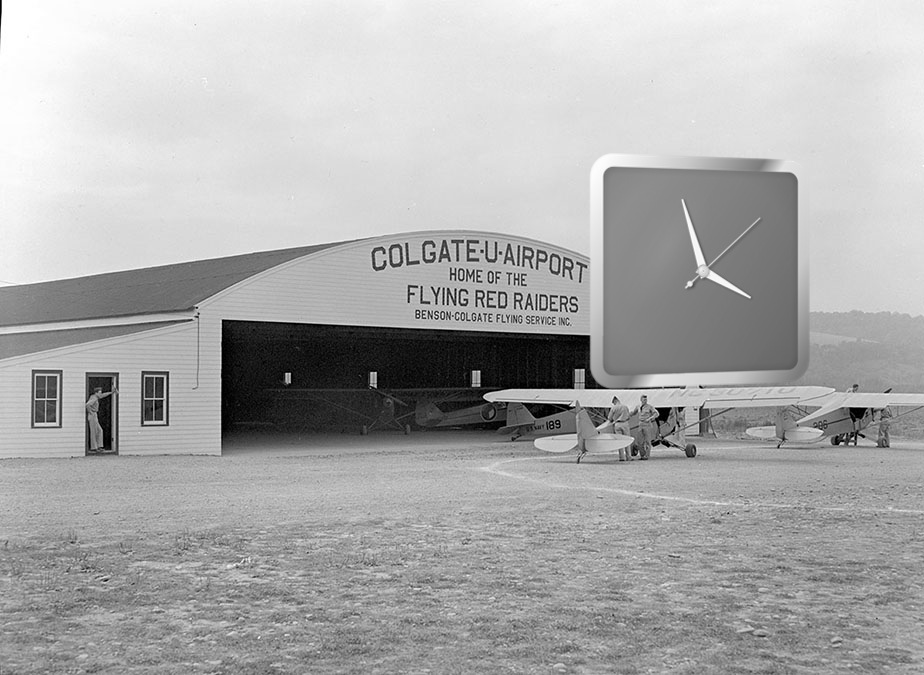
3.57.08
